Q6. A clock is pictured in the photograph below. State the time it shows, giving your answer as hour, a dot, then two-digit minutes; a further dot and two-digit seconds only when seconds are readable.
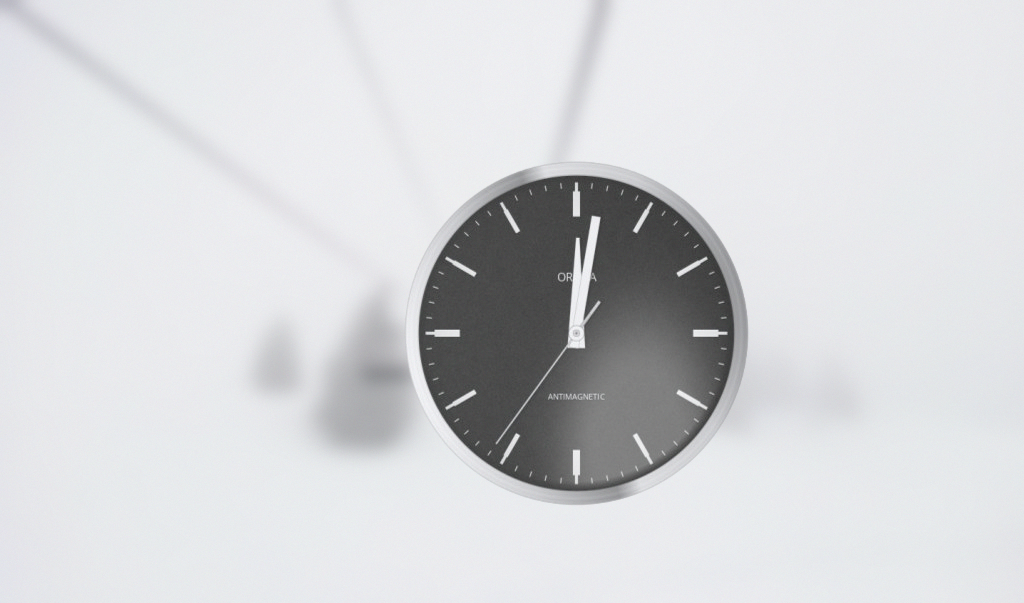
12.01.36
